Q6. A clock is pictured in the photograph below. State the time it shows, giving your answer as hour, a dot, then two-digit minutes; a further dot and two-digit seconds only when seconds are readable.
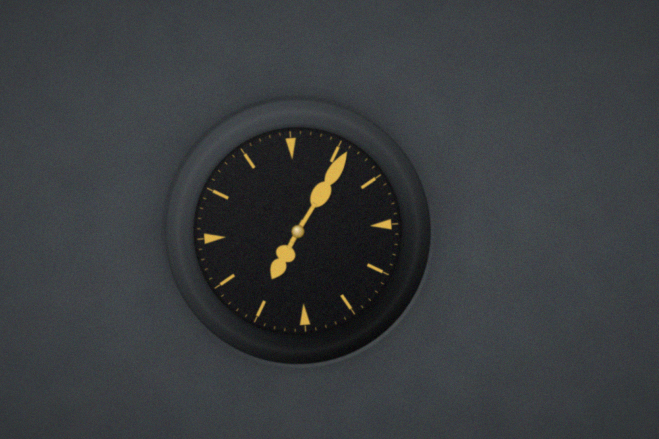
7.06
